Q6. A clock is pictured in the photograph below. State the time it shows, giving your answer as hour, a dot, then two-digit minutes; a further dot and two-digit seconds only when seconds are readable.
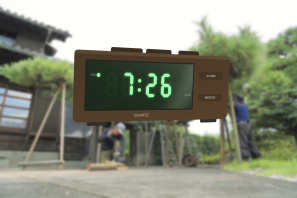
7.26
